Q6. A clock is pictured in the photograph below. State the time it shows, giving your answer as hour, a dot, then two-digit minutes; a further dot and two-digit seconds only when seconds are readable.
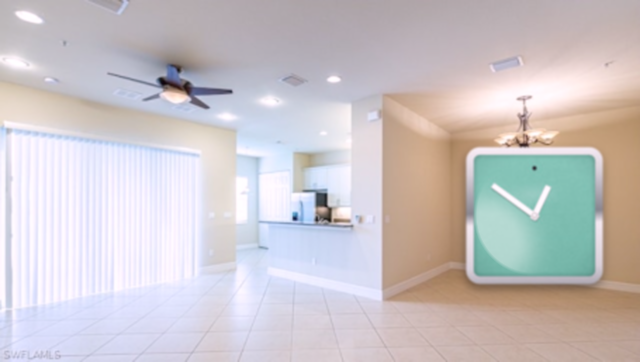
12.51
